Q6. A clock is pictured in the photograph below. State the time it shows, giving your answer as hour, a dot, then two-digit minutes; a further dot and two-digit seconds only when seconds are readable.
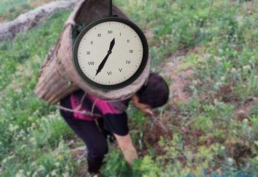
12.35
